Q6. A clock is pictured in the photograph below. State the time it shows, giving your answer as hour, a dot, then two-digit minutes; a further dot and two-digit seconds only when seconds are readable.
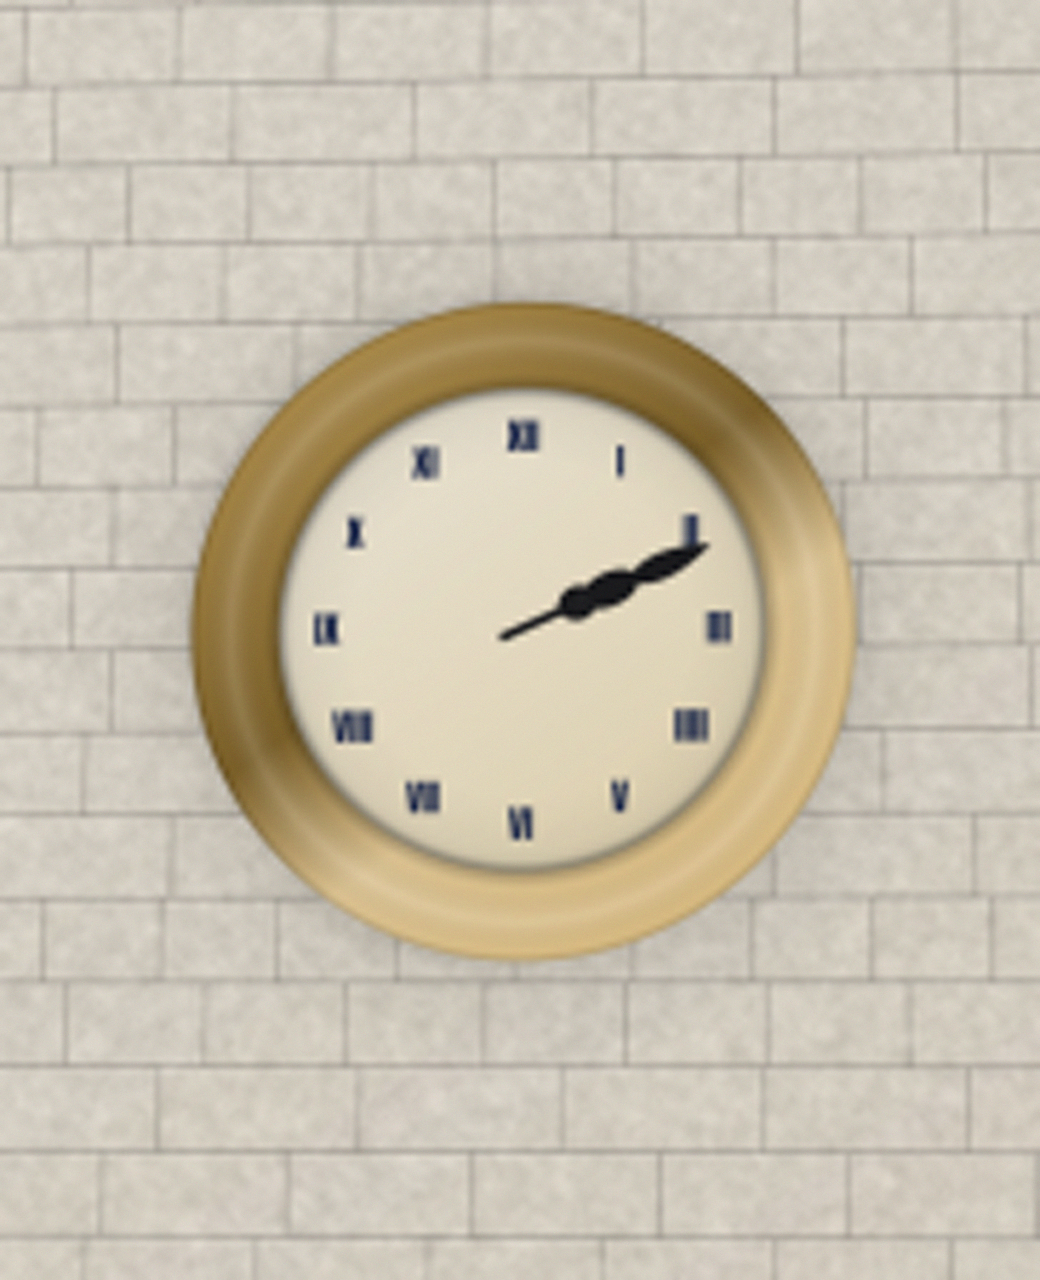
2.11
